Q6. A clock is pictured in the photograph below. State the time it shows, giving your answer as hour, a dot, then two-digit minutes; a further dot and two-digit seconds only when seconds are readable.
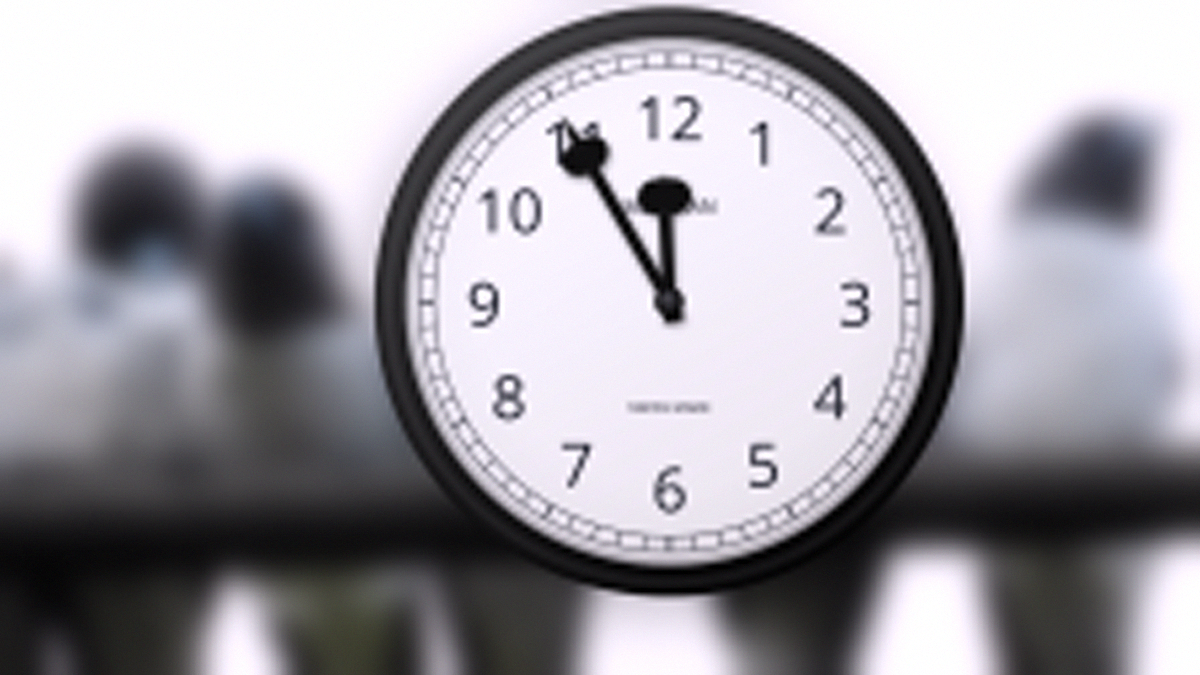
11.55
